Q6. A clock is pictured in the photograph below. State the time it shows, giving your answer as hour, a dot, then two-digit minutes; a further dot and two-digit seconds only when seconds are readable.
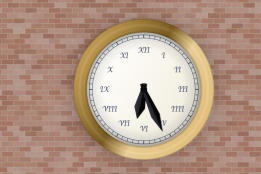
6.26
